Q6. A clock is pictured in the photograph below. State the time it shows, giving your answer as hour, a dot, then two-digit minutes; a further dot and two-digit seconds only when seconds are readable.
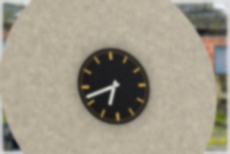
6.42
